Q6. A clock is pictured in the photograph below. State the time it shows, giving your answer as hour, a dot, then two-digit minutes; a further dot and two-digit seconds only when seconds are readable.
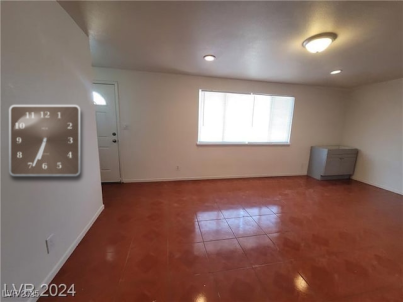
6.34
